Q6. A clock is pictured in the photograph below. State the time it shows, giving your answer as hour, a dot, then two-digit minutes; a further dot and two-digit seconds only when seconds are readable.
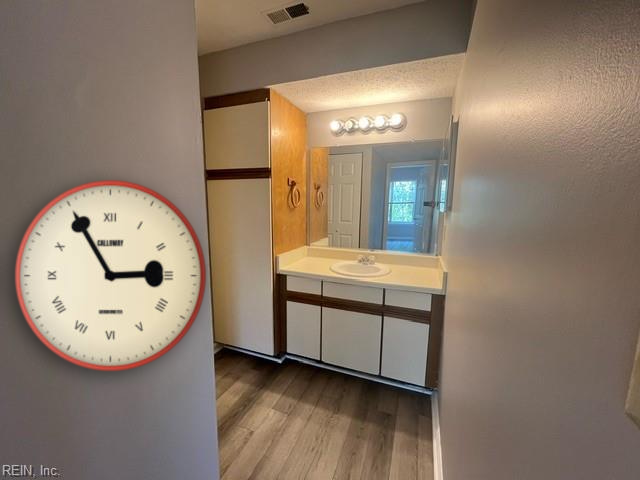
2.55
